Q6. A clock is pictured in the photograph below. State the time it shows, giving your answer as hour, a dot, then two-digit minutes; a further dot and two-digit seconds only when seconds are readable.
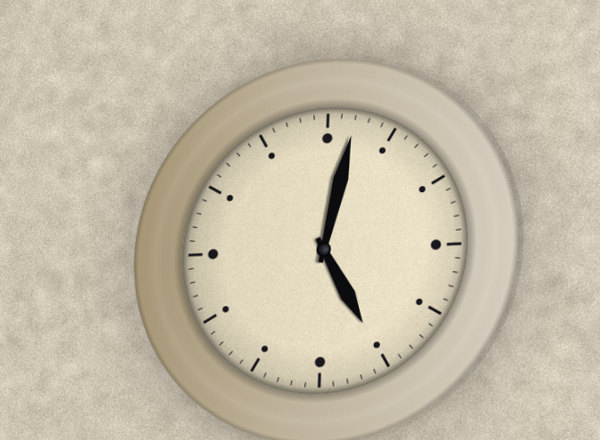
5.02
